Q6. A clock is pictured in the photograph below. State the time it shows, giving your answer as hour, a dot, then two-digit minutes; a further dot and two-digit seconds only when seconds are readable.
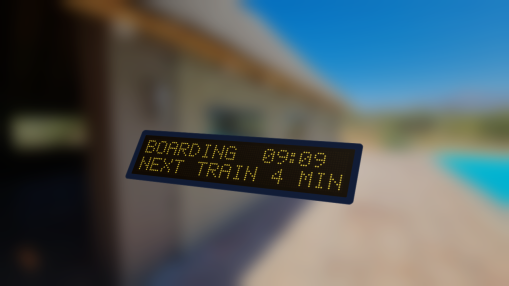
9.09
